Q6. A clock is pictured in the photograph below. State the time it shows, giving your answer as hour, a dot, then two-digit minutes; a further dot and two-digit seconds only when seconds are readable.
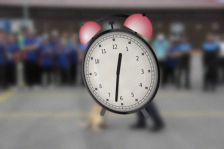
12.32
